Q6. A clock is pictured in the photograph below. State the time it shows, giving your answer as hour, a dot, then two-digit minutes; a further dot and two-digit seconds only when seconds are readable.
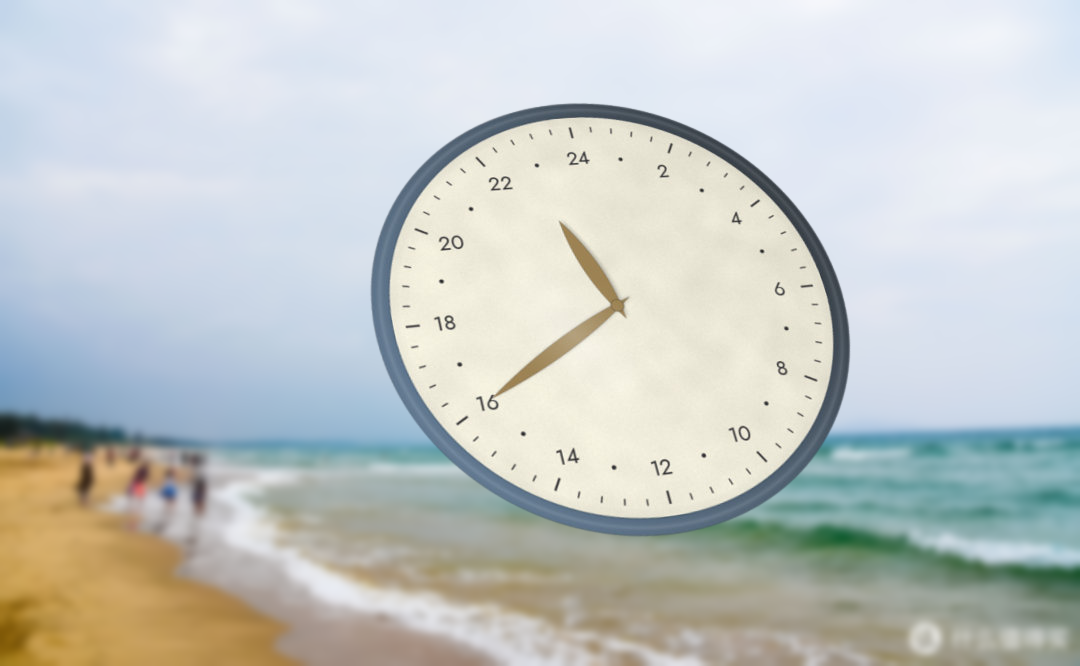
22.40
